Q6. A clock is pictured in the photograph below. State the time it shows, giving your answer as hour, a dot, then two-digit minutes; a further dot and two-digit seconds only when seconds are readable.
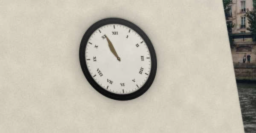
10.56
